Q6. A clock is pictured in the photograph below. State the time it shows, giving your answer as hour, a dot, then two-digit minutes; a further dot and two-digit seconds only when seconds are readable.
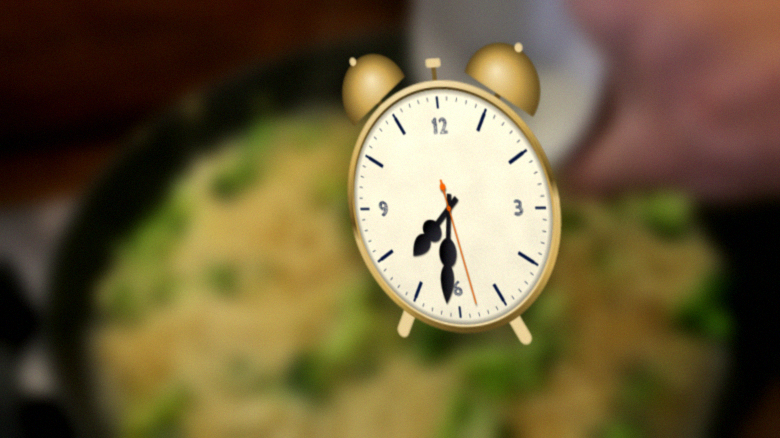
7.31.28
